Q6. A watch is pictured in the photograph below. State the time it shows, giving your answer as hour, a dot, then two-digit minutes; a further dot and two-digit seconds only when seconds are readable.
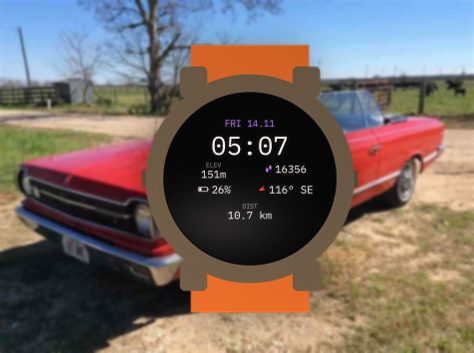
5.07
